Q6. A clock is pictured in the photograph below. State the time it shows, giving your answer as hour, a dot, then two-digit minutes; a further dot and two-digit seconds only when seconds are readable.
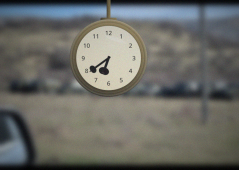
6.39
